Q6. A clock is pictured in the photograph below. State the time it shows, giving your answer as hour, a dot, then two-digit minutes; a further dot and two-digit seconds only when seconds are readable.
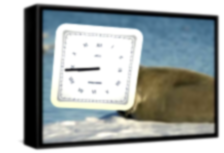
8.44
